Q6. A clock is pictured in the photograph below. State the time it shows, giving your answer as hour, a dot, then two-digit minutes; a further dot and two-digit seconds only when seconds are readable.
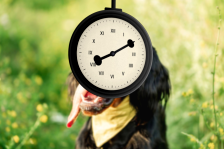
8.10
